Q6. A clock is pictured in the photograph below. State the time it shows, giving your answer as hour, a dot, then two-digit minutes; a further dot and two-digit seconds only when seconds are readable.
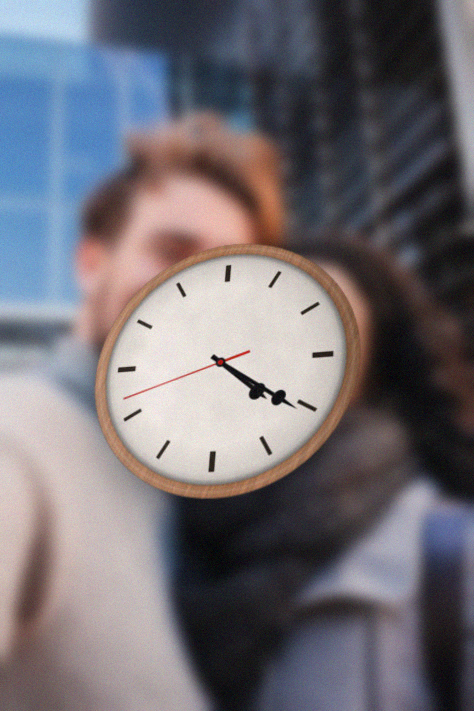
4.20.42
